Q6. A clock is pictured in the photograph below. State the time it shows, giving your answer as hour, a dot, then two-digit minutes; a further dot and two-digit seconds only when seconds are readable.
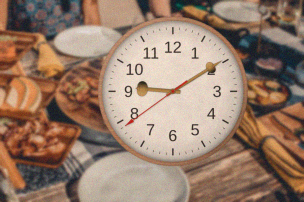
9.09.39
